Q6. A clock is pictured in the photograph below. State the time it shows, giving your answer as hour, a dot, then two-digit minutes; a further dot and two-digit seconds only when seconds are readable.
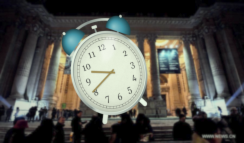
9.41
